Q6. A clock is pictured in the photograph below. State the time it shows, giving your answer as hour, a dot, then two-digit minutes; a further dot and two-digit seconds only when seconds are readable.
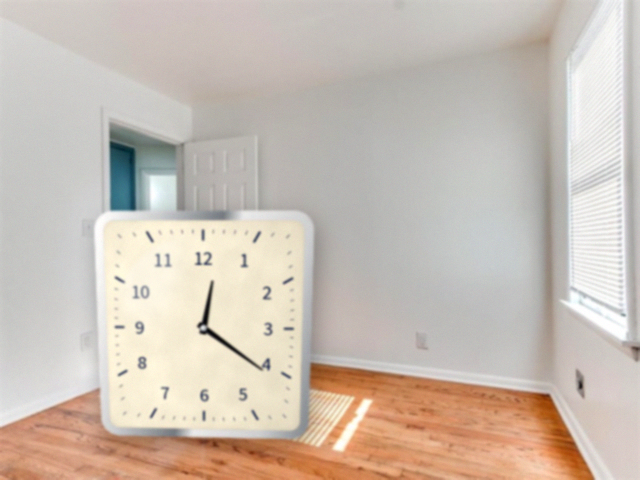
12.21
